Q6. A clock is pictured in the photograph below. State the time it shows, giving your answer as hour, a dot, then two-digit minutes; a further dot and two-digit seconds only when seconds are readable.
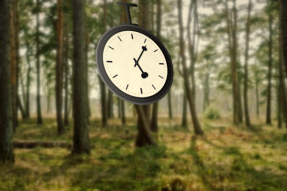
5.06
